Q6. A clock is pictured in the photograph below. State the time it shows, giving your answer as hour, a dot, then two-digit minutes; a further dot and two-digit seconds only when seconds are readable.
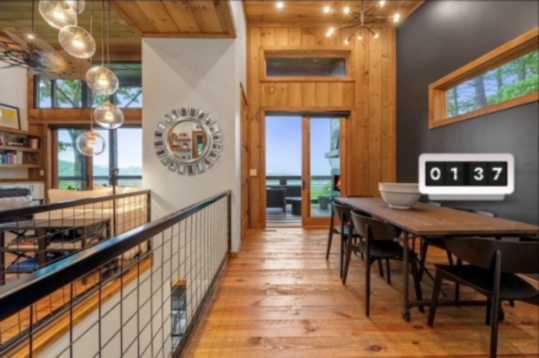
1.37
